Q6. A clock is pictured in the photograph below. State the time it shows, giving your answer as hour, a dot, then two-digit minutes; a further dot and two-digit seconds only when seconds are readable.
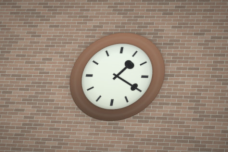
1.20
